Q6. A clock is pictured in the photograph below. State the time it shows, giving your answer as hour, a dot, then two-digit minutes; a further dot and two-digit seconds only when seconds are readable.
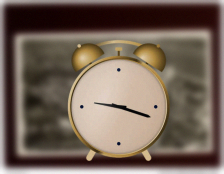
9.18
